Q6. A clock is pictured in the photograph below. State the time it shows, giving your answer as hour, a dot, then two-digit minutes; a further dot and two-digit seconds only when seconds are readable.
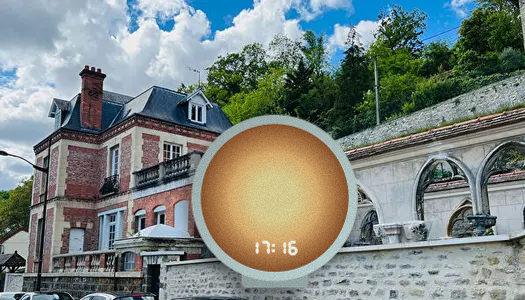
17.16
